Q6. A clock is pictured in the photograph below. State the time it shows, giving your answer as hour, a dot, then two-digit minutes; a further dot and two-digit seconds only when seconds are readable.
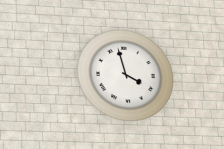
3.58
